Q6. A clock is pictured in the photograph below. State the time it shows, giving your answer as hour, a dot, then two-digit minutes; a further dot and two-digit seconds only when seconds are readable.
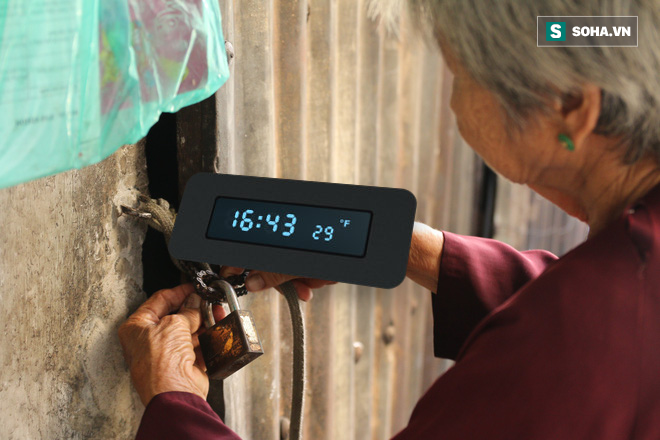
16.43
